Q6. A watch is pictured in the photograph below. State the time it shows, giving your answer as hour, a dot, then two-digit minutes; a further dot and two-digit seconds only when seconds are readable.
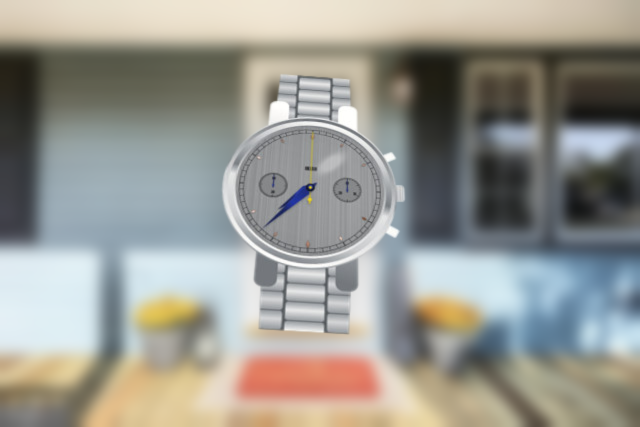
7.37
